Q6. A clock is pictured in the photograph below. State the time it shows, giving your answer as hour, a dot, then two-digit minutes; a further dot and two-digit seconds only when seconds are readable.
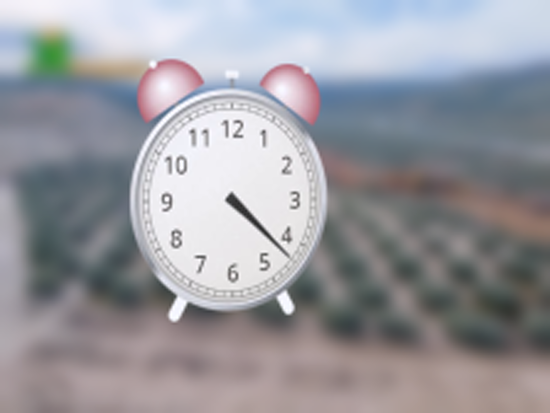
4.22
